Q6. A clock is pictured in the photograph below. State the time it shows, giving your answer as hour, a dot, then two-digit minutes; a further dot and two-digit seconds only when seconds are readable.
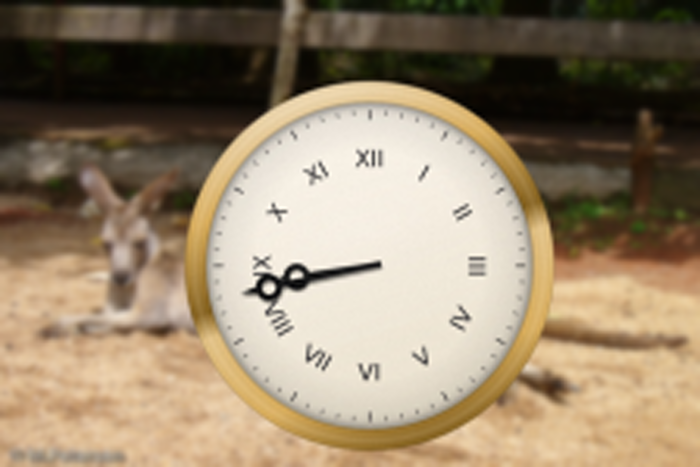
8.43
